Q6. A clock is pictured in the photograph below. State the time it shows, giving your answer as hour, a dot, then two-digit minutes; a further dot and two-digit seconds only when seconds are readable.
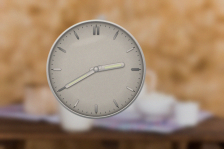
2.40
